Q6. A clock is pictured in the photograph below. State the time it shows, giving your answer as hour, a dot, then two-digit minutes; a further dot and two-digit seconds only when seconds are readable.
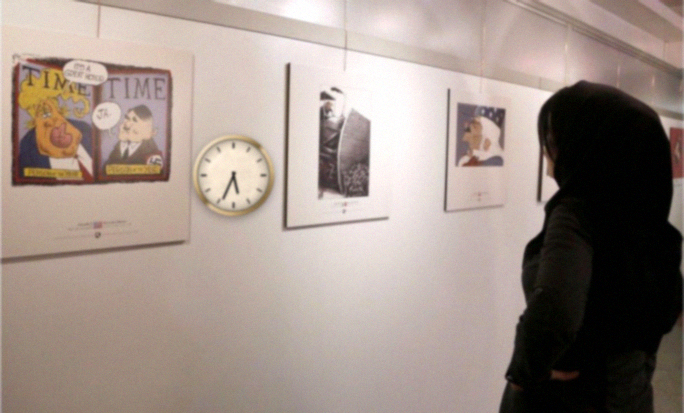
5.34
